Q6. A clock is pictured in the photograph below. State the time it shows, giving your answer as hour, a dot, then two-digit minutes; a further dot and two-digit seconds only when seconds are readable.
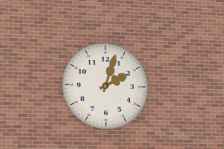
2.03
